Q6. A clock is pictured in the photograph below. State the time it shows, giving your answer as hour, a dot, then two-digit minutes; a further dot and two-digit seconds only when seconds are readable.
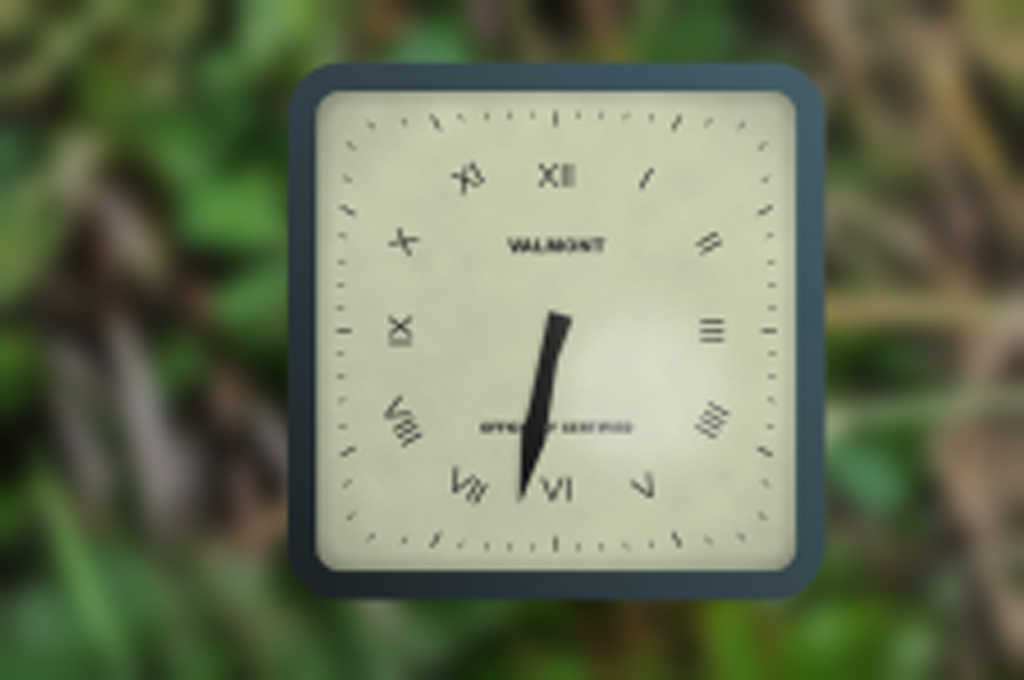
6.32
